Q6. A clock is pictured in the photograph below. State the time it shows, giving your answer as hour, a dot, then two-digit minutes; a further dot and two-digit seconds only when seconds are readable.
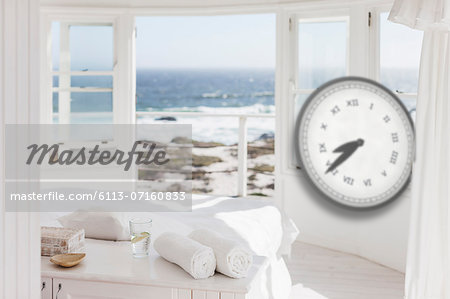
8.40
